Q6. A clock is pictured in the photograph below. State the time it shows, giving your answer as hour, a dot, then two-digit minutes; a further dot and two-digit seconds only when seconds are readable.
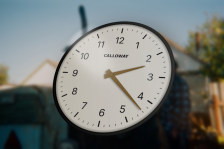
2.22
